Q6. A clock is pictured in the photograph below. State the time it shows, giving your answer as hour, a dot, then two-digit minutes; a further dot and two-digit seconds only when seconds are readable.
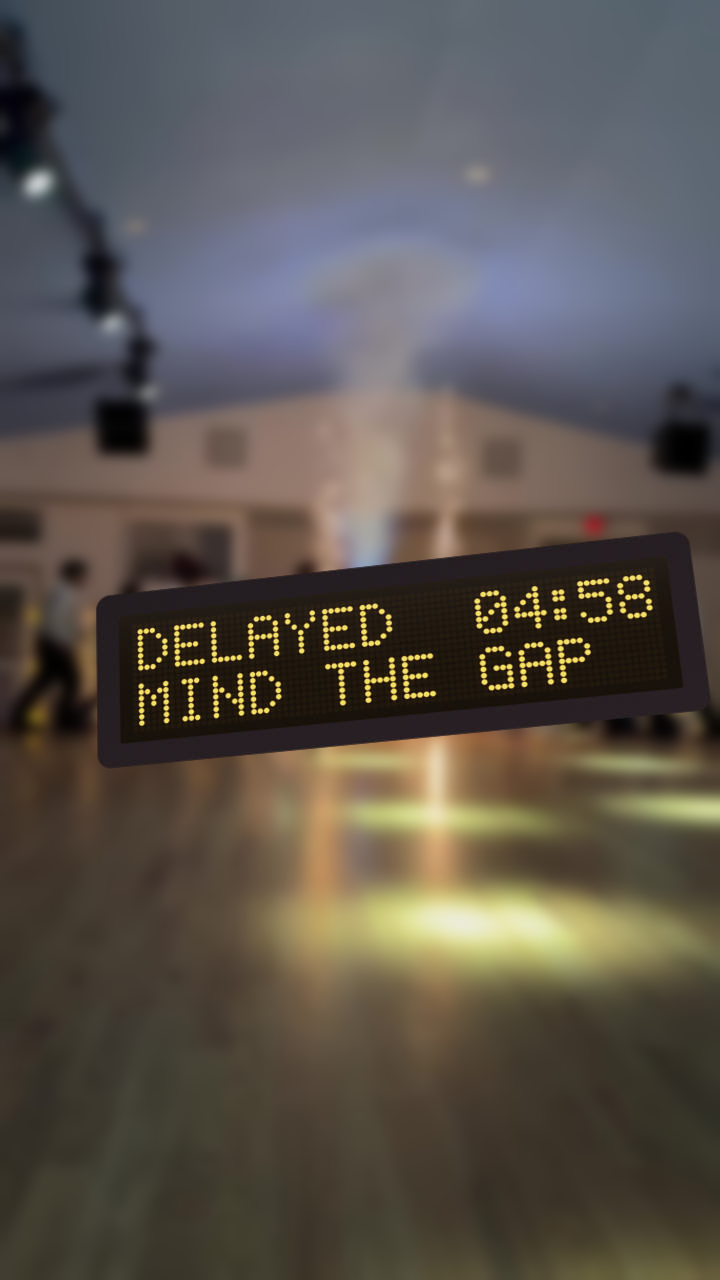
4.58
